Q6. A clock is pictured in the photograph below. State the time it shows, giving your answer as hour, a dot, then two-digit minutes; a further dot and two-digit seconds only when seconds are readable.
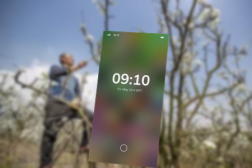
9.10
